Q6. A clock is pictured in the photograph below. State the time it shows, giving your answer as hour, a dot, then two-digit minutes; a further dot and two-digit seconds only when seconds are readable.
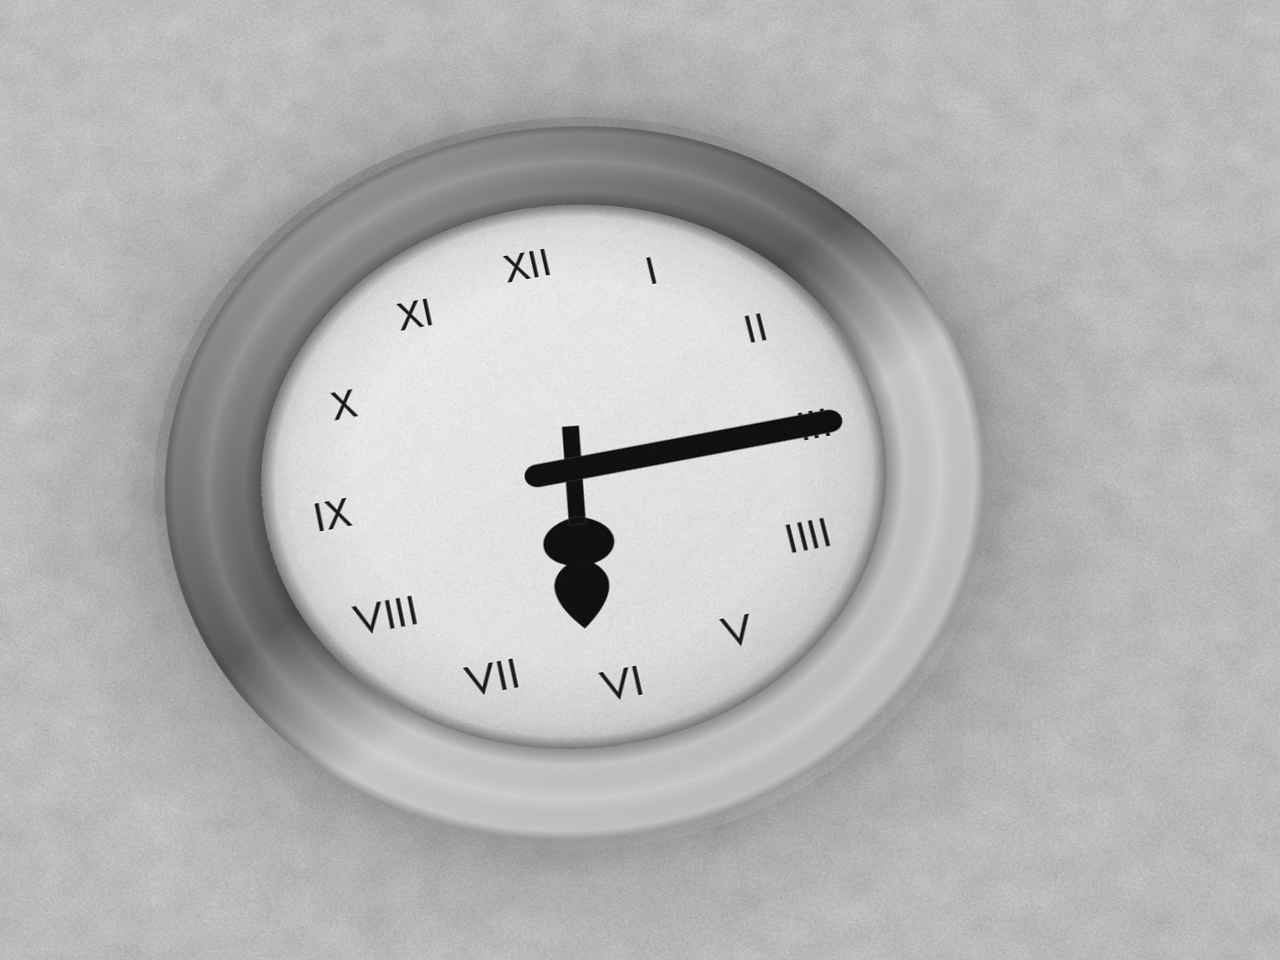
6.15
